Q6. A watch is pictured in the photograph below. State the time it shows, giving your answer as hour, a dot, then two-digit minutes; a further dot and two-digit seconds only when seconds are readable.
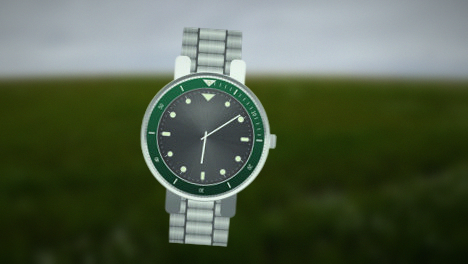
6.09
